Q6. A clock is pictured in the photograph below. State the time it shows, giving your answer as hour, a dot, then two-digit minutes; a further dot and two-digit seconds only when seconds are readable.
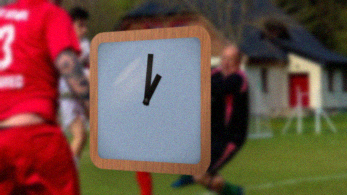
1.01
